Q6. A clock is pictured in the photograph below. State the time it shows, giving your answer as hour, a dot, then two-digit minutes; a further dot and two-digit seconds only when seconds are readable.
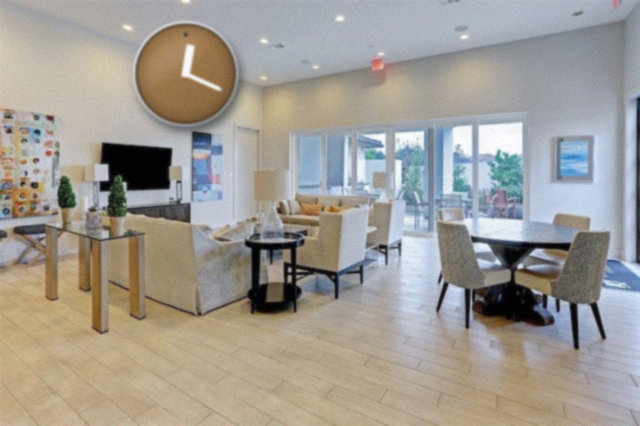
12.19
